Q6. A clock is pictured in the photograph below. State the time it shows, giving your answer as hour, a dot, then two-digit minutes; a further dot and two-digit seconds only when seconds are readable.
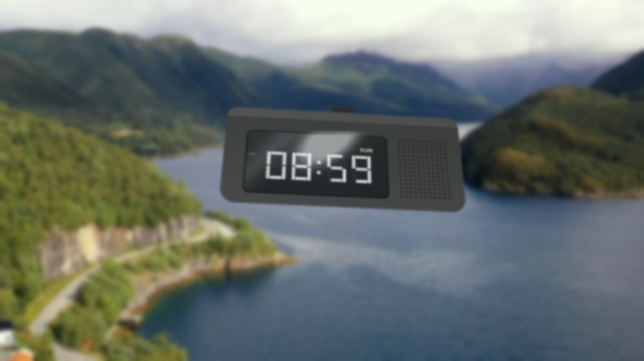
8.59
